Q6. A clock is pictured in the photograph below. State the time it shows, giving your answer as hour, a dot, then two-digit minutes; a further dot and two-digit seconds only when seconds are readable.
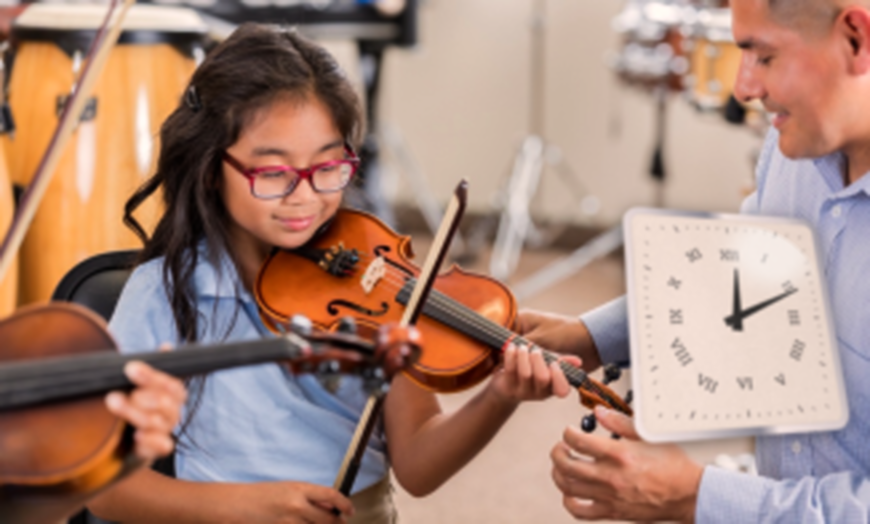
12.11
